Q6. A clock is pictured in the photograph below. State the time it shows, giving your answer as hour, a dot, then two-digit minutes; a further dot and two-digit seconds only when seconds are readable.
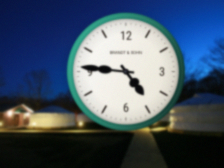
4.46
